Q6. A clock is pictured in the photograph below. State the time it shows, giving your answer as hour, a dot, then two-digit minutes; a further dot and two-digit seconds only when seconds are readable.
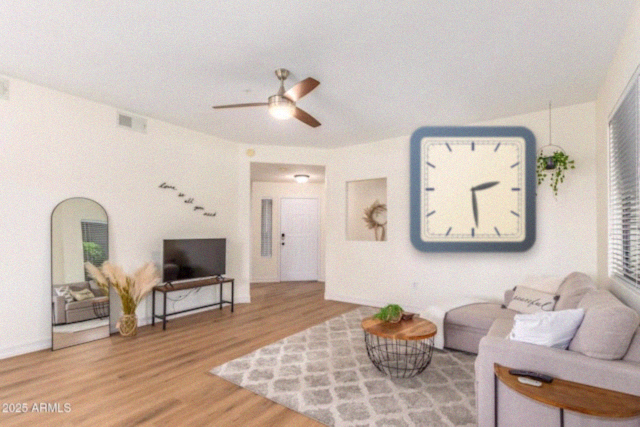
2.29
